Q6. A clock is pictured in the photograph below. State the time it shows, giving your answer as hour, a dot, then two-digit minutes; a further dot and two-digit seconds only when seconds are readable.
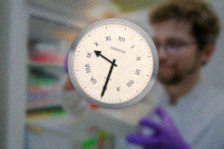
9.30
